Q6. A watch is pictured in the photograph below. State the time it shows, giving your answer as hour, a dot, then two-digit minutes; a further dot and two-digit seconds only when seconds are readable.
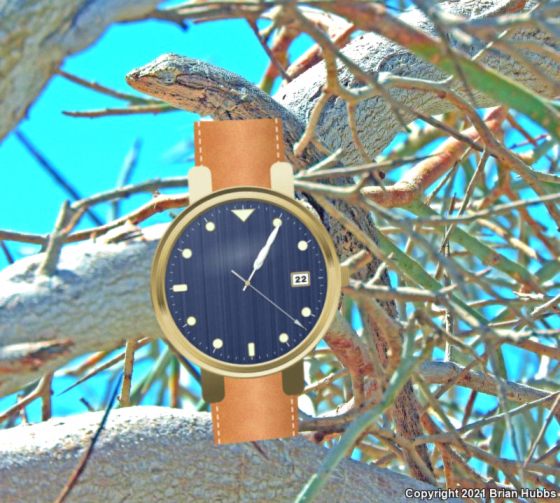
1.05.22
